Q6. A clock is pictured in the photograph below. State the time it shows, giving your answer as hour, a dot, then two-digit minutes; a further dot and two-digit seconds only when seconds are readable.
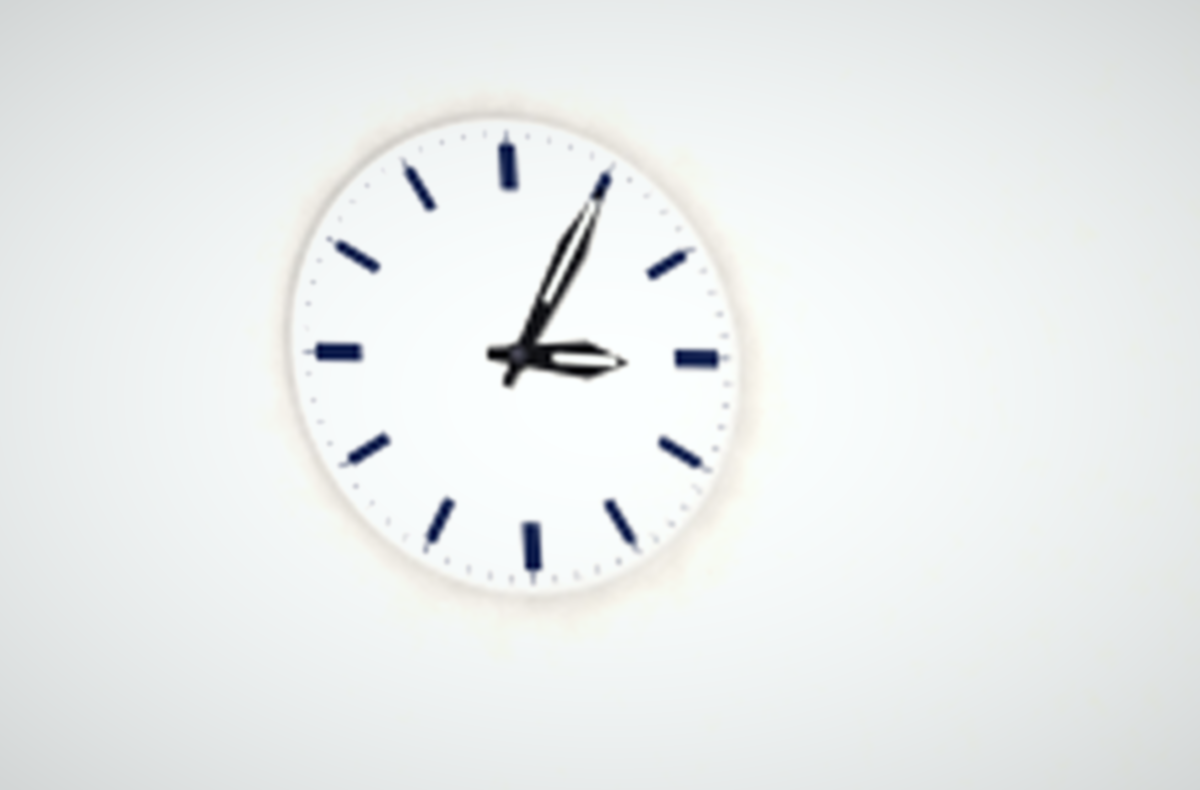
3.05
